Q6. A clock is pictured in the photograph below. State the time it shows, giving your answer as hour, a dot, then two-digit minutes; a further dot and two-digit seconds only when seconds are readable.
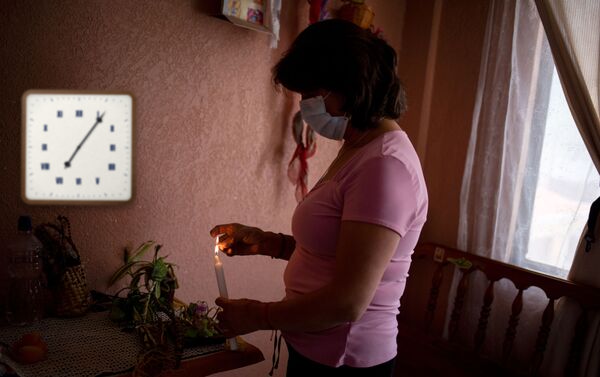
7.06
